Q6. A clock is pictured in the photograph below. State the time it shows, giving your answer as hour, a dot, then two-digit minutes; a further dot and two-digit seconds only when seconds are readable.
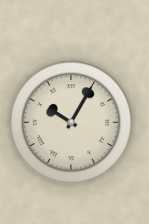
10.05
